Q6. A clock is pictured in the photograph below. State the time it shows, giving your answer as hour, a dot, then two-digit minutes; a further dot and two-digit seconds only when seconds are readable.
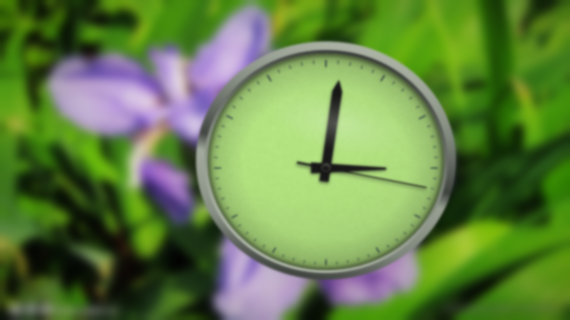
3.01.17
